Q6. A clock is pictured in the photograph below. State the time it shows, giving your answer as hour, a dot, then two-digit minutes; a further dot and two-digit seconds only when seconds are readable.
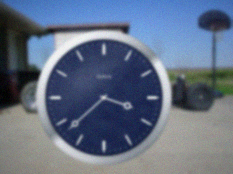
3.38
